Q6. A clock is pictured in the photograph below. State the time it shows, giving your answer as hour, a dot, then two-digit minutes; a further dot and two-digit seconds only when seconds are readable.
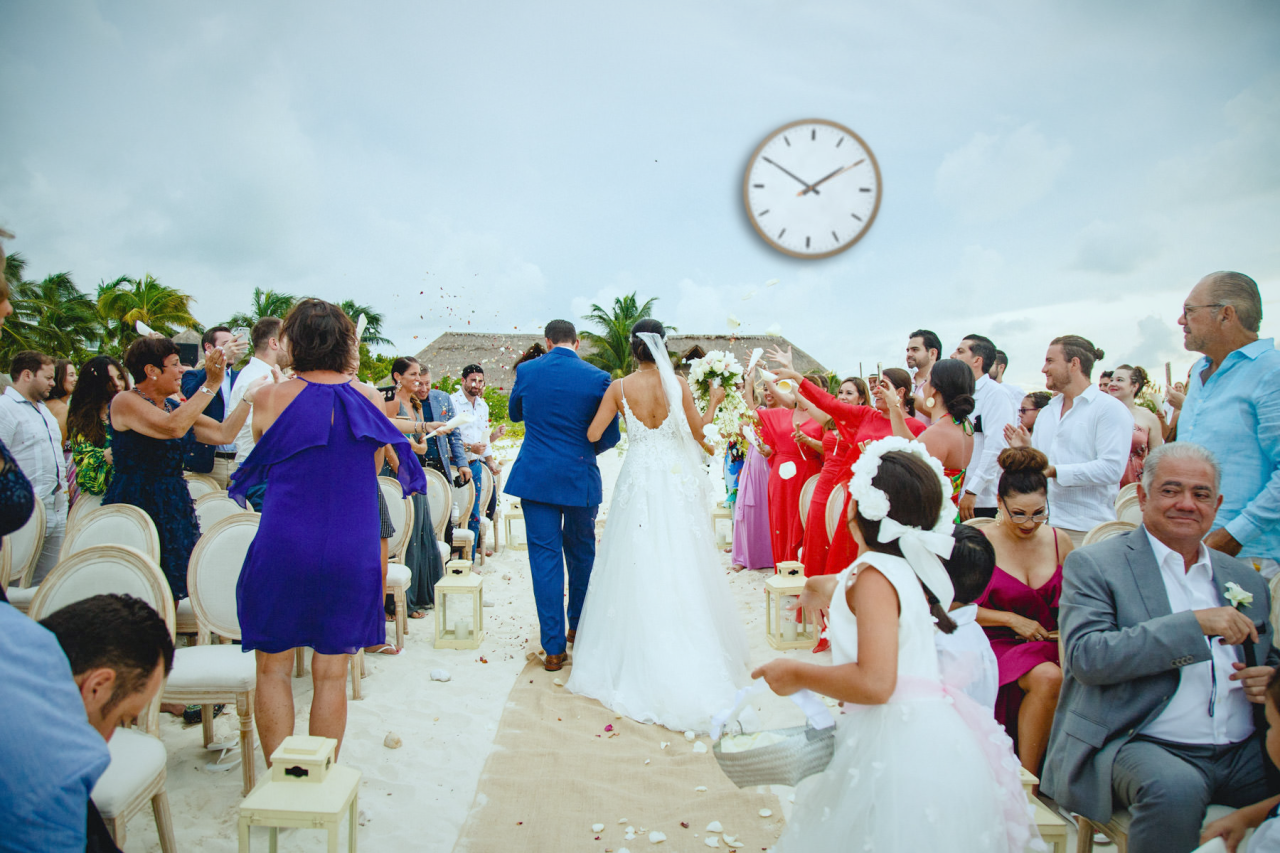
1.50.10
